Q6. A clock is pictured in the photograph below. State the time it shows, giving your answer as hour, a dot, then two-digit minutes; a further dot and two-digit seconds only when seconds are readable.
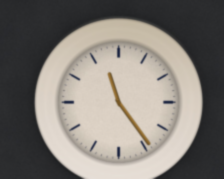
11.24
